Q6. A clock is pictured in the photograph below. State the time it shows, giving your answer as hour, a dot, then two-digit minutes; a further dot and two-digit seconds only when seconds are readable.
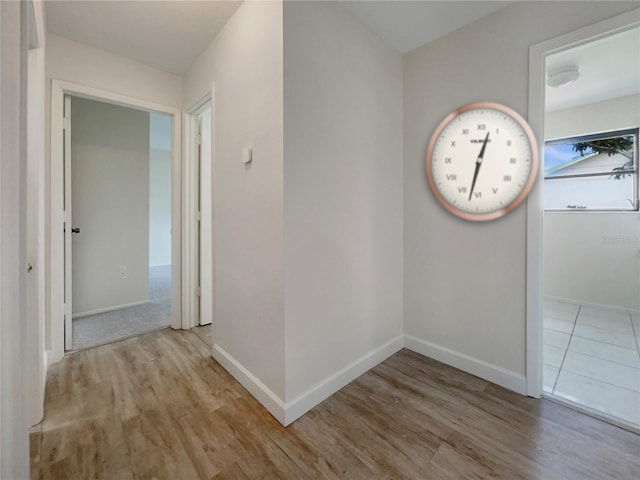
12.32
